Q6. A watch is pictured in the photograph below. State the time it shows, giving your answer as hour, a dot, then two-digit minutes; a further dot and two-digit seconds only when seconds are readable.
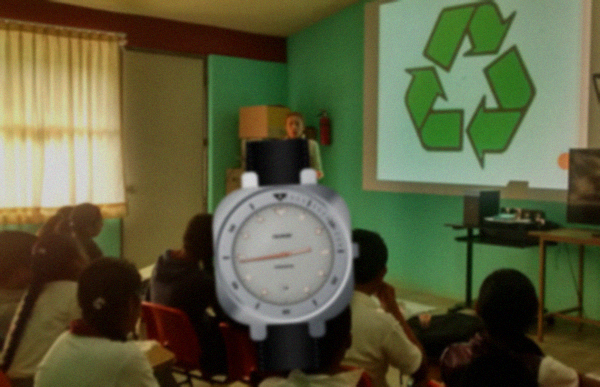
2.44
